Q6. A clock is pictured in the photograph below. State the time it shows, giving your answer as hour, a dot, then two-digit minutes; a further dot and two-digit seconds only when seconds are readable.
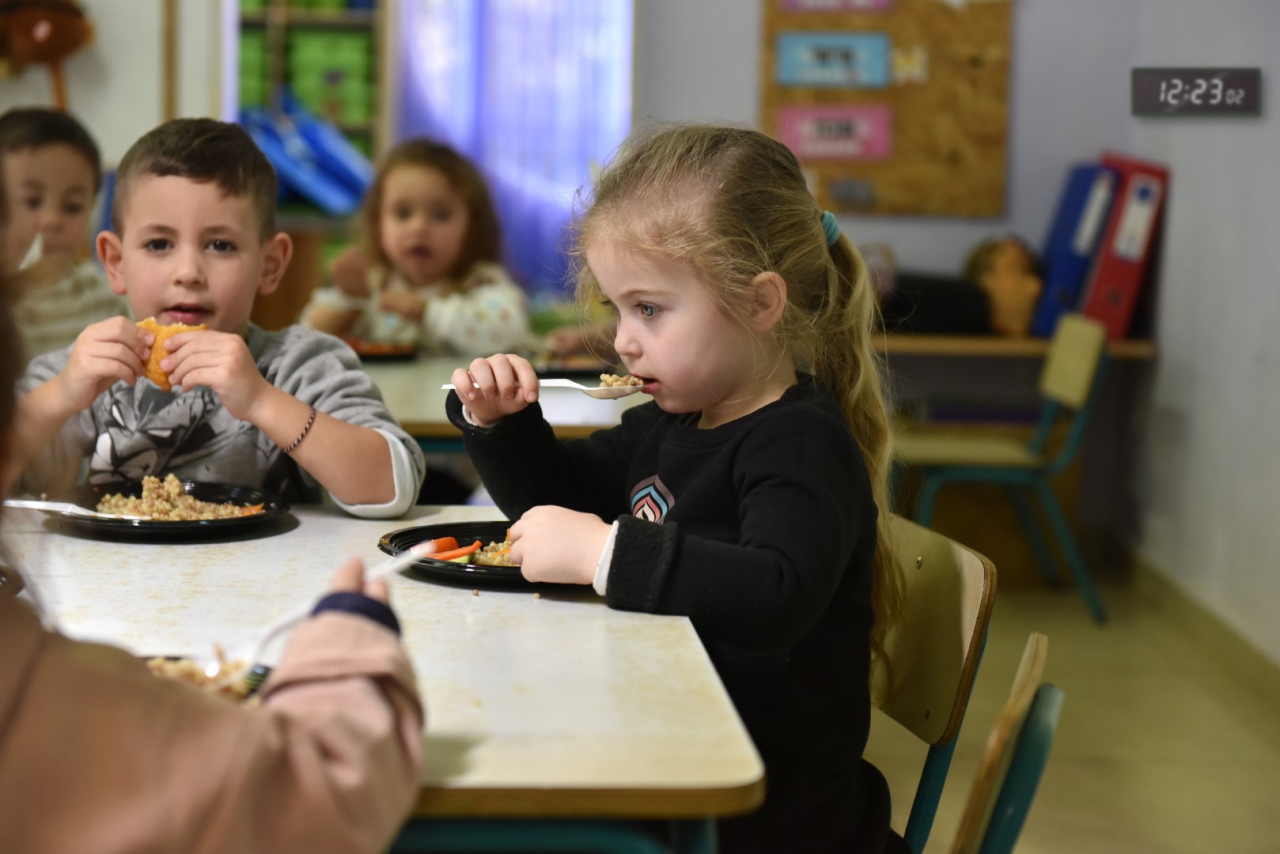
12.23
